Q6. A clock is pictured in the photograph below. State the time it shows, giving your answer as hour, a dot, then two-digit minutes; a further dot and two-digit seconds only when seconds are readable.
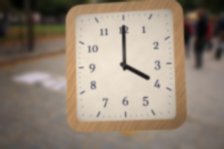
4.00
